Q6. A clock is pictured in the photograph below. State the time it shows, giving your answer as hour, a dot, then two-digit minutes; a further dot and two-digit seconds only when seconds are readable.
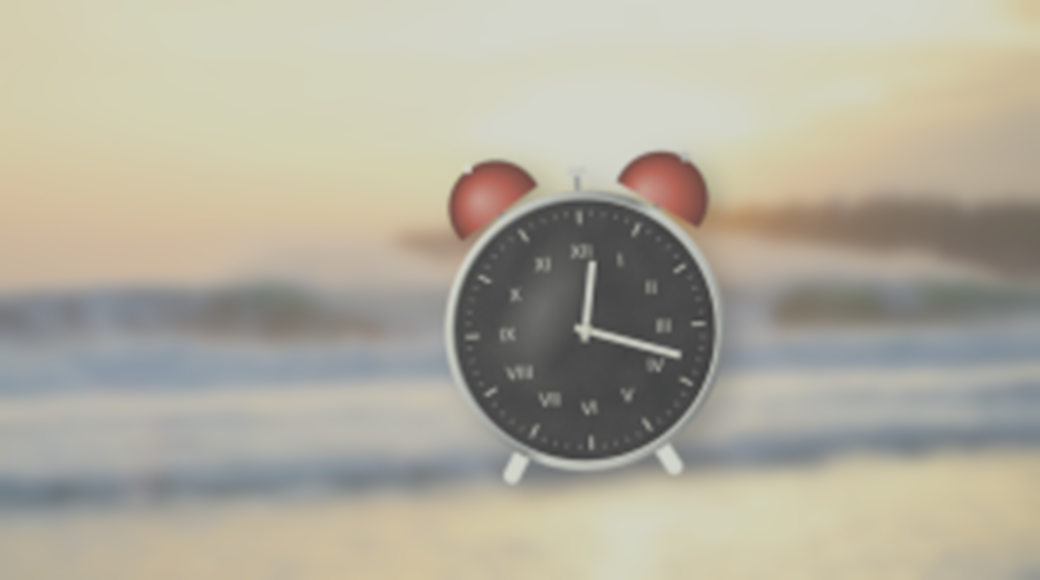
12.18
